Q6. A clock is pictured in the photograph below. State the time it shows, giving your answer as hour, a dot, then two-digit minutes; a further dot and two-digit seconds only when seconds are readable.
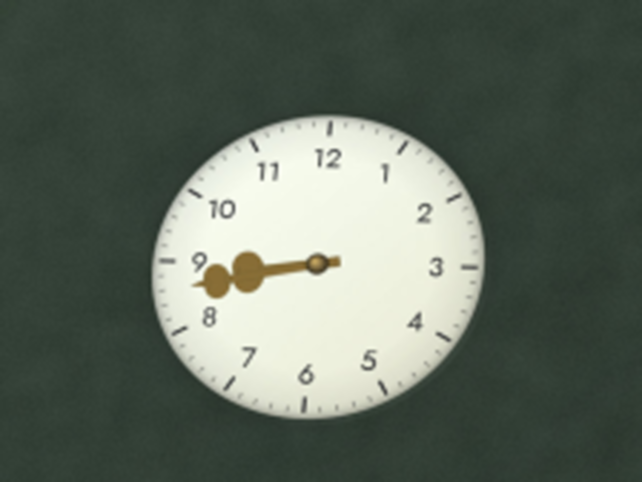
8.43
